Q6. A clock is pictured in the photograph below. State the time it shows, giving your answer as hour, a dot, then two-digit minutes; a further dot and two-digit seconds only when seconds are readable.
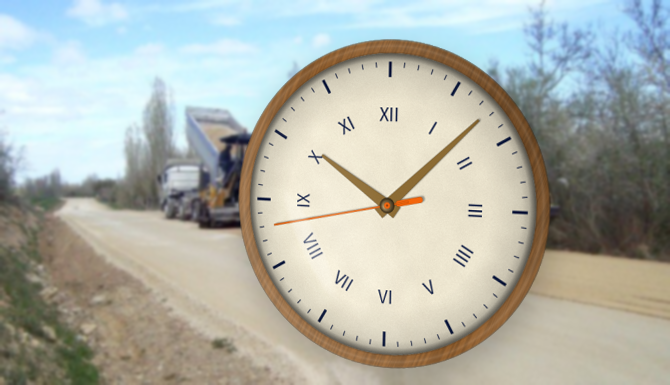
10.07.43
